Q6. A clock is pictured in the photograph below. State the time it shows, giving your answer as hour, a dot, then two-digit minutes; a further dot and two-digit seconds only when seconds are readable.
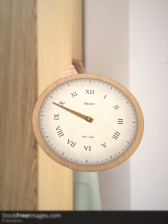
9.49
